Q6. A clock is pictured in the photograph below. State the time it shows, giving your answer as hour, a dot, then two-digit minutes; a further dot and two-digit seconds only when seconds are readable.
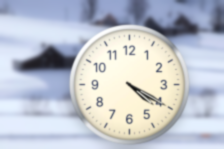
4.20
